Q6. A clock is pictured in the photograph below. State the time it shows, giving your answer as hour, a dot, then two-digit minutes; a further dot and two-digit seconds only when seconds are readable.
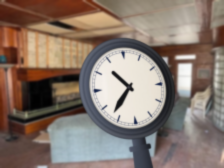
10.37
